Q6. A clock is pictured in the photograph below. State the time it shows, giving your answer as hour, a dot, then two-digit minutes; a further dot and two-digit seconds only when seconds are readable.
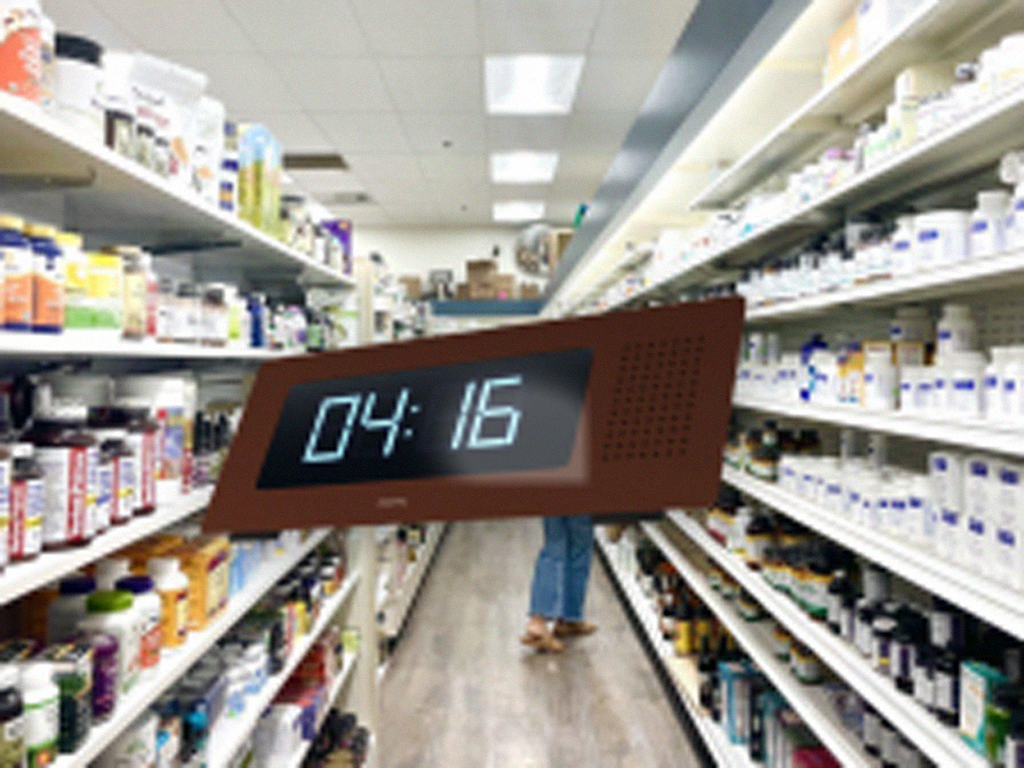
4.16
